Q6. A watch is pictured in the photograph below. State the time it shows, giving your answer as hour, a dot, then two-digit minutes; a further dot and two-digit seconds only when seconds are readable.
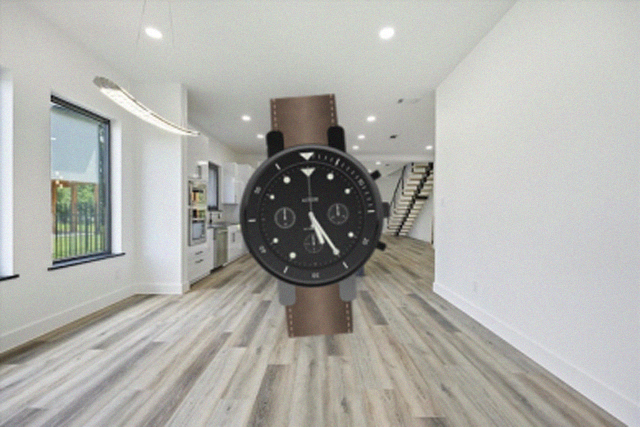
5.25
